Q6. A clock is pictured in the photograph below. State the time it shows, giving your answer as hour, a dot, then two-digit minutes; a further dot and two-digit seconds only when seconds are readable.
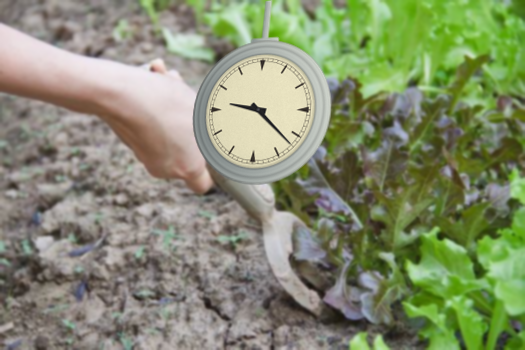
9.22
